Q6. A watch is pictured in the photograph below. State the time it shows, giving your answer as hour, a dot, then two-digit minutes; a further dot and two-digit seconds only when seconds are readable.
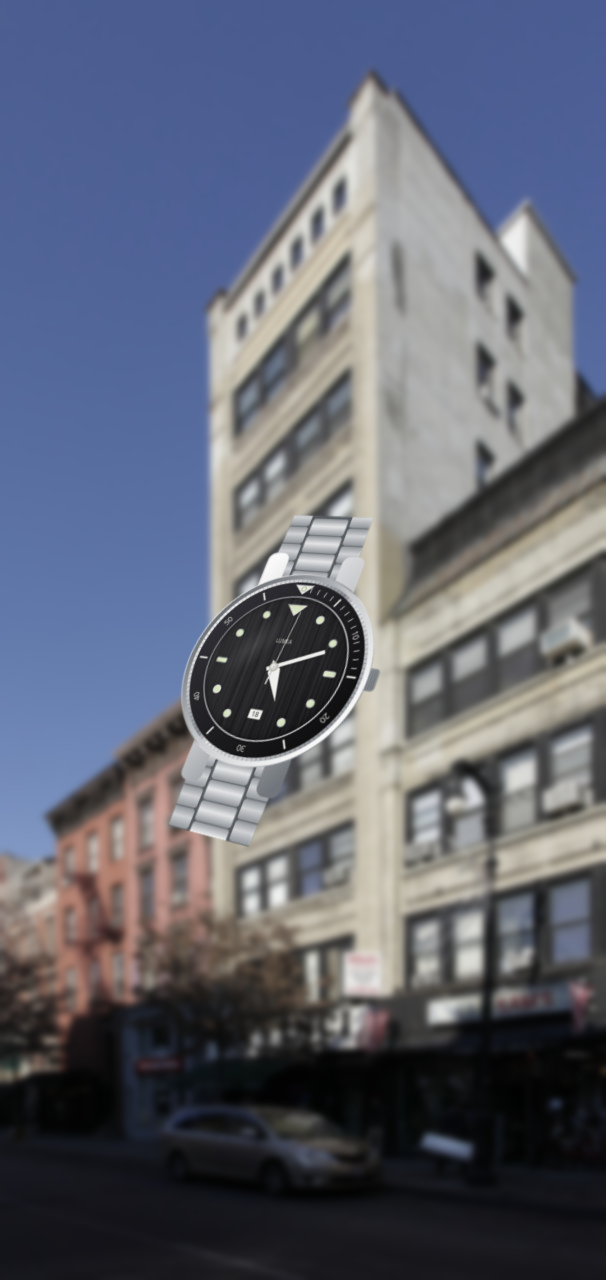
5.11.01
